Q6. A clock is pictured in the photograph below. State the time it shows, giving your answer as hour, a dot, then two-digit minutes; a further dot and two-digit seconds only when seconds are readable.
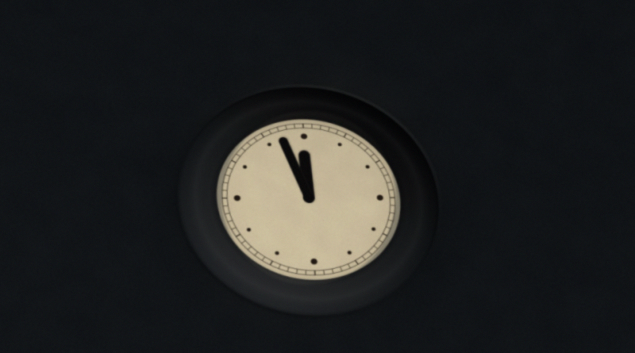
11.57
